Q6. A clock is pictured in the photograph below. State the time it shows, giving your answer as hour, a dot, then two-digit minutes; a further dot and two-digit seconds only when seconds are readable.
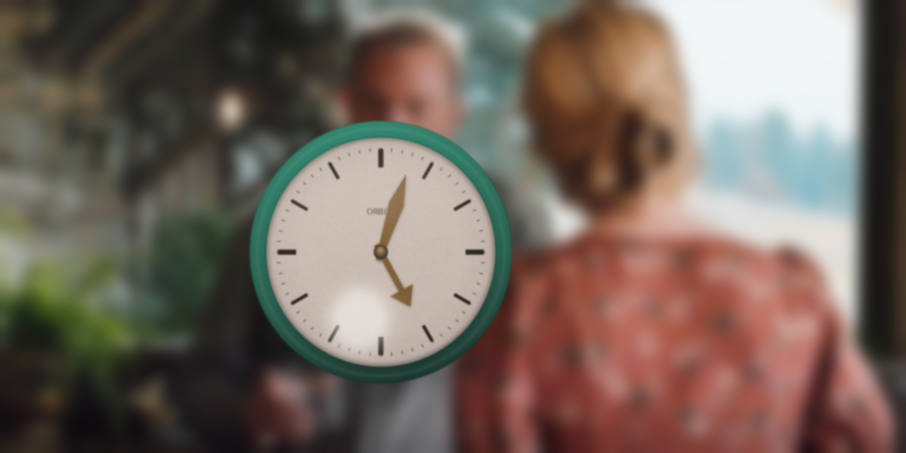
5.03
